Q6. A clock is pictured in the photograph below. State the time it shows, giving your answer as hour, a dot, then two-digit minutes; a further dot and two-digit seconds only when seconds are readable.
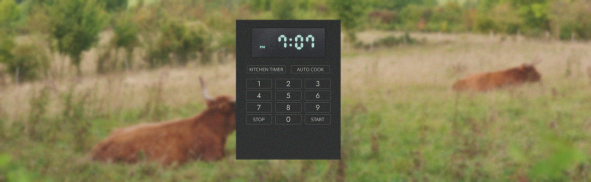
7.07
